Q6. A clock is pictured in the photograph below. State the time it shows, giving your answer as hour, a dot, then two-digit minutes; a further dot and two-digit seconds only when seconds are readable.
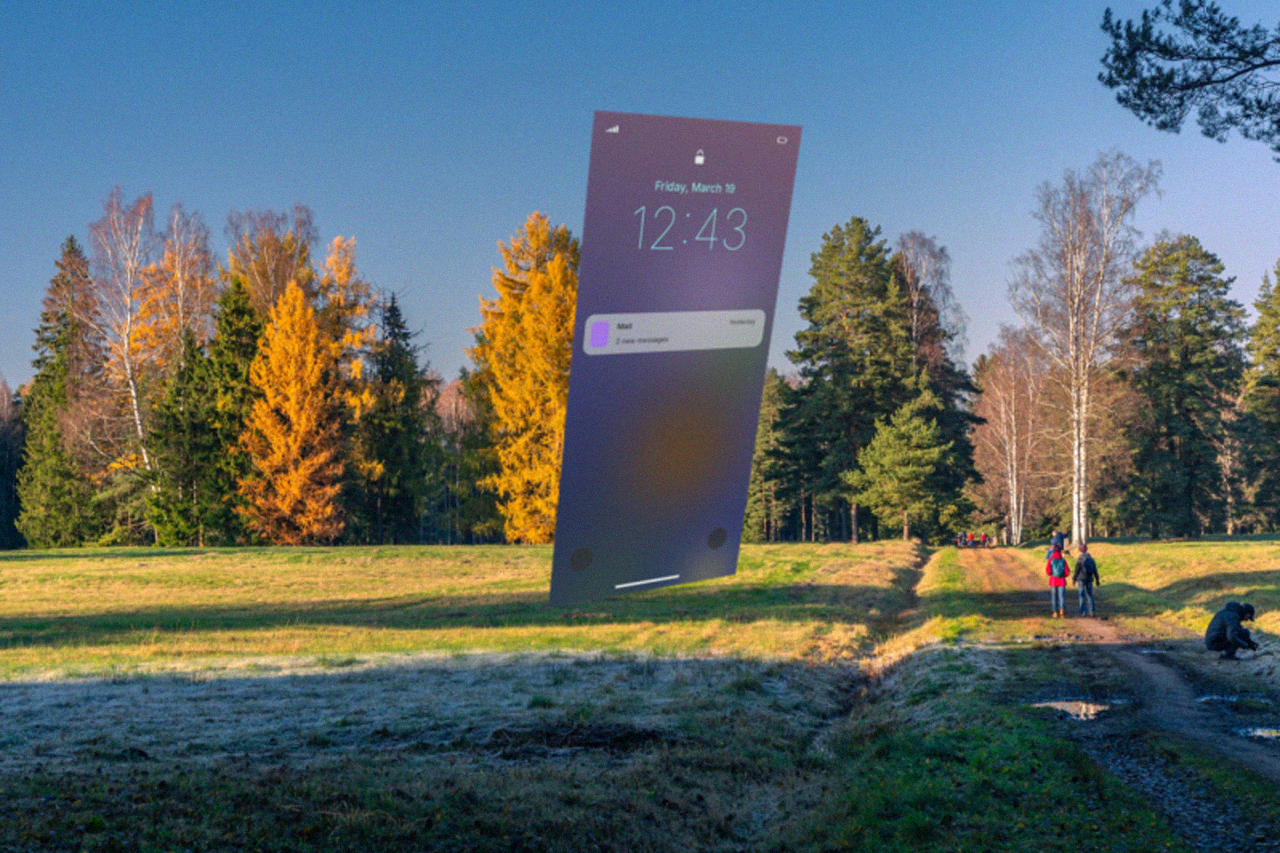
12.43
